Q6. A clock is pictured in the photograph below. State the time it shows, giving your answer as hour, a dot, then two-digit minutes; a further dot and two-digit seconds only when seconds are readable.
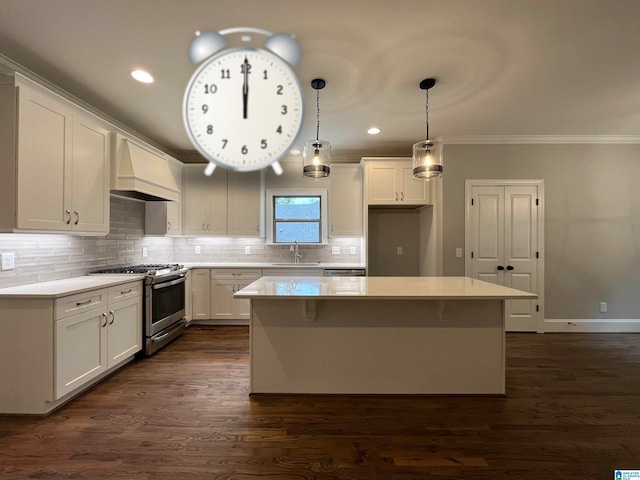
12.00
